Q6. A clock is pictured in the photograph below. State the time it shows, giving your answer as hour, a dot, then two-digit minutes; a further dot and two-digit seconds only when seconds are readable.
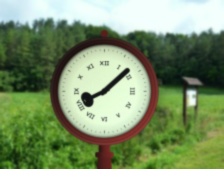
8.08
